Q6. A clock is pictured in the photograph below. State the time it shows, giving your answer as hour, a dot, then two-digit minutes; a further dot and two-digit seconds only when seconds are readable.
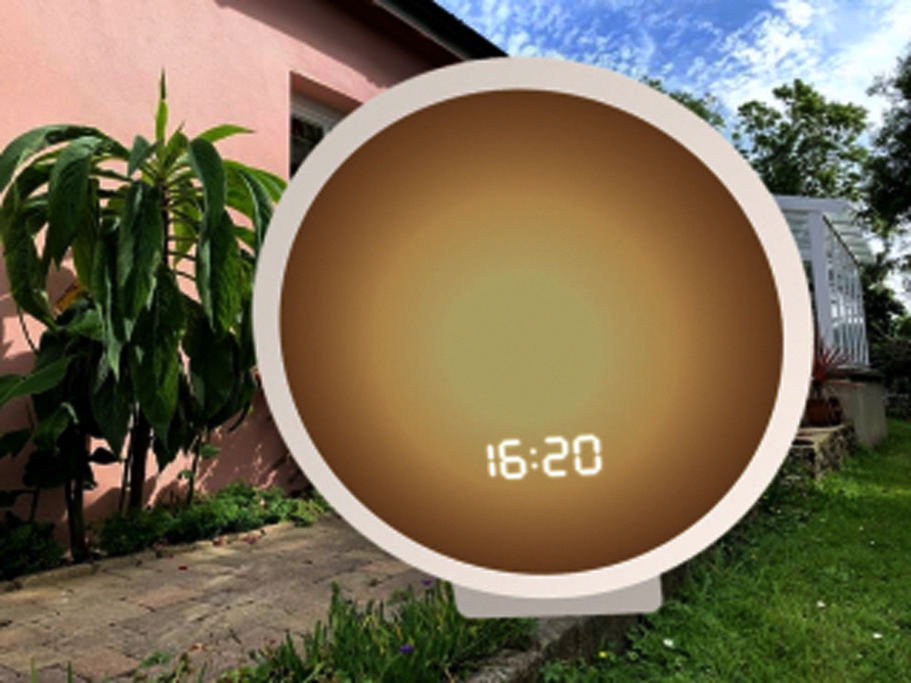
16.20
